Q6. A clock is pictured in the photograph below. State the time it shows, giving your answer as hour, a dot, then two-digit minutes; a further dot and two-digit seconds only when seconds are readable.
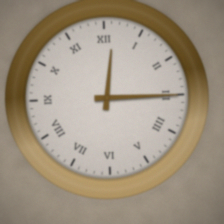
12.15
